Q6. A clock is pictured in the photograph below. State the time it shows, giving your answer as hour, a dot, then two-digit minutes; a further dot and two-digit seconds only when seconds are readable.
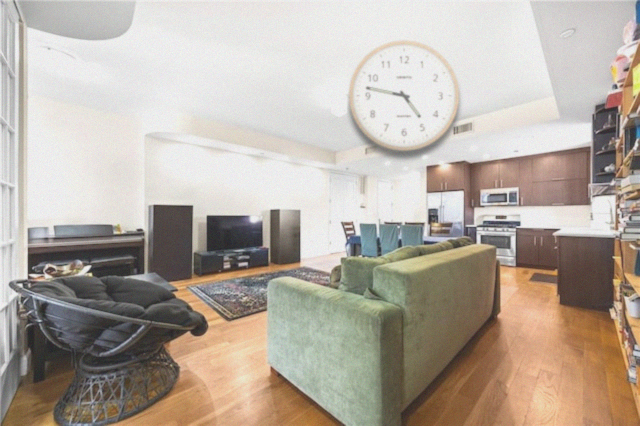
4.47
